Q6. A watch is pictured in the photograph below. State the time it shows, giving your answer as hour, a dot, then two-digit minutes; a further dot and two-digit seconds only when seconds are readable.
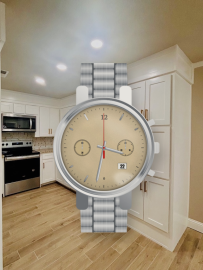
3.32
